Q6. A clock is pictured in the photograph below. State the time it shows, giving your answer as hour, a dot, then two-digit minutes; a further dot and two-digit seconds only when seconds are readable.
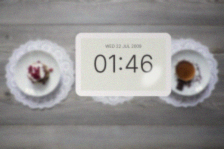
1.46
